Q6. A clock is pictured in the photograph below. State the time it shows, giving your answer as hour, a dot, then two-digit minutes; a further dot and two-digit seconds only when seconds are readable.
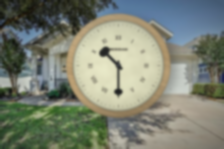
10.30
